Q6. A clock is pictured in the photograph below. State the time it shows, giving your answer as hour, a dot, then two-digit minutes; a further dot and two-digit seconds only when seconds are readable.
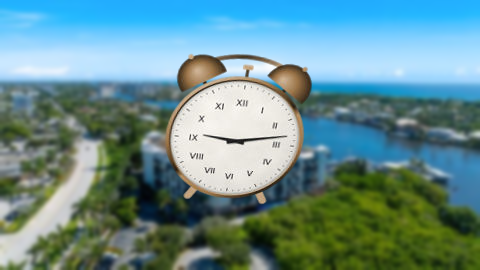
9.13
